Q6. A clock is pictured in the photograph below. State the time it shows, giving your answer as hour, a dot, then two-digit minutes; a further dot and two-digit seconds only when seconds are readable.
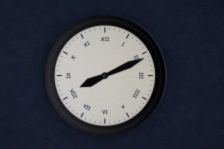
8.11
